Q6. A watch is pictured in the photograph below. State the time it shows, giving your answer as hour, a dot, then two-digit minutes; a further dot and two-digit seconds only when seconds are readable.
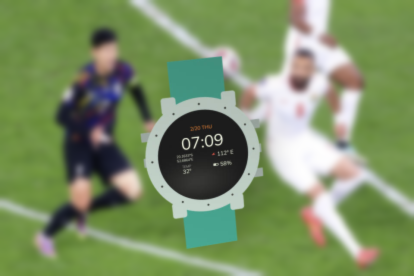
7.09
